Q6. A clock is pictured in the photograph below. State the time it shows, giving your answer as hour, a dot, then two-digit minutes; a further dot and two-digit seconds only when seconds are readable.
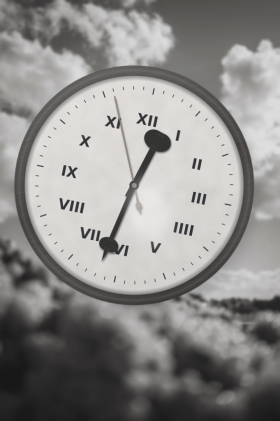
12.31.56
